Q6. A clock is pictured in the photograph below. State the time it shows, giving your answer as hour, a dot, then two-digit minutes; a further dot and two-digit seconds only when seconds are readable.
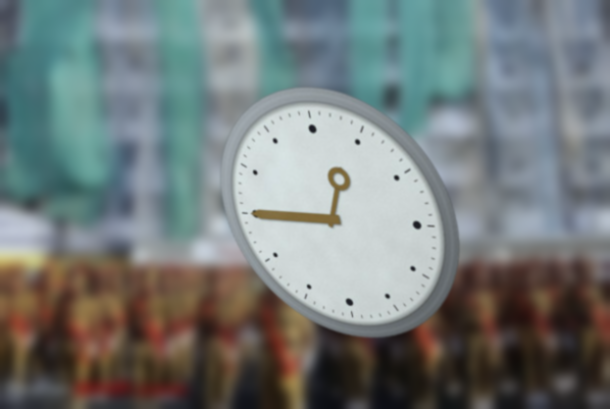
12.45
